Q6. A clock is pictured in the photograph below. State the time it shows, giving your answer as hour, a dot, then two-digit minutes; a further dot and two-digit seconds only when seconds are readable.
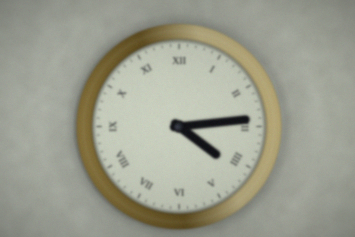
4.14
